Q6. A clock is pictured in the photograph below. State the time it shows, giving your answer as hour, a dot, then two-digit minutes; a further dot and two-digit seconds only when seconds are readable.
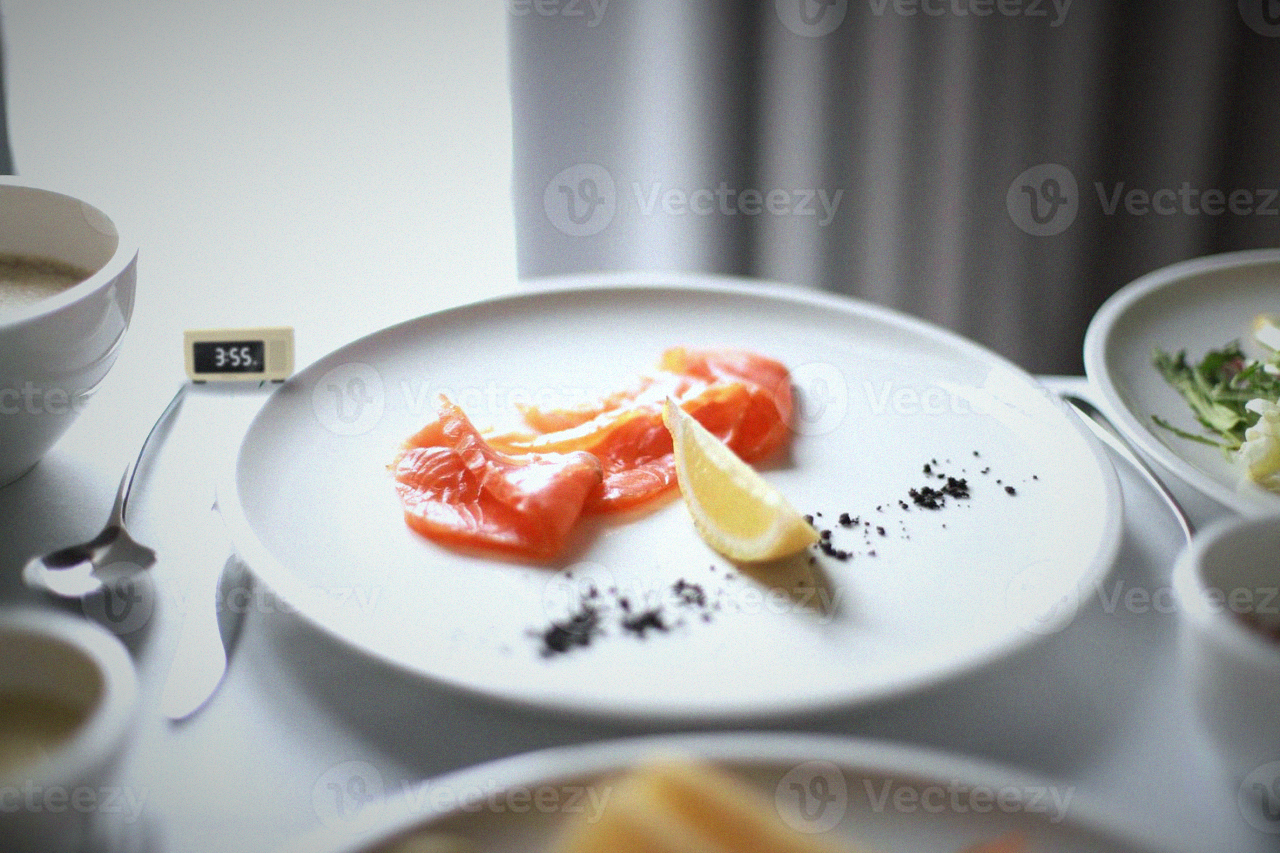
3.55
